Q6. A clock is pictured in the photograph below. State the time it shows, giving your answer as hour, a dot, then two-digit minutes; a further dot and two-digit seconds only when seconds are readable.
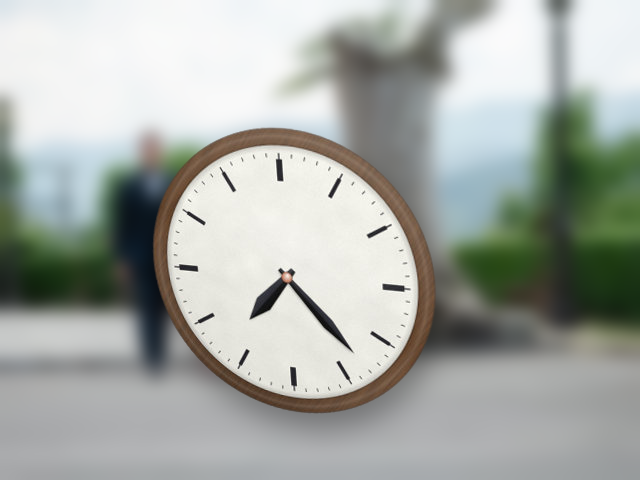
7.23
